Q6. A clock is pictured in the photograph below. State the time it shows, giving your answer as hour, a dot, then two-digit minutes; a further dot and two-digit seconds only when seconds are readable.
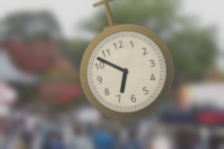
6.52
